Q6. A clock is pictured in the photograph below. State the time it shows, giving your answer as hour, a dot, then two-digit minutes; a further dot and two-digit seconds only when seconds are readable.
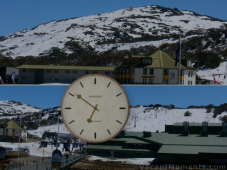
6.51
